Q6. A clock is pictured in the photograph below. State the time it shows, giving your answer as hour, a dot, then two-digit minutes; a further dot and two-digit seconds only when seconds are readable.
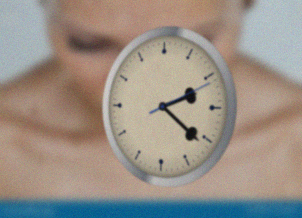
2.21.11
